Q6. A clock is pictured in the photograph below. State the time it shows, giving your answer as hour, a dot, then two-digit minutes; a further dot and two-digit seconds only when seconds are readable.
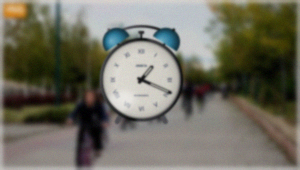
1.19
